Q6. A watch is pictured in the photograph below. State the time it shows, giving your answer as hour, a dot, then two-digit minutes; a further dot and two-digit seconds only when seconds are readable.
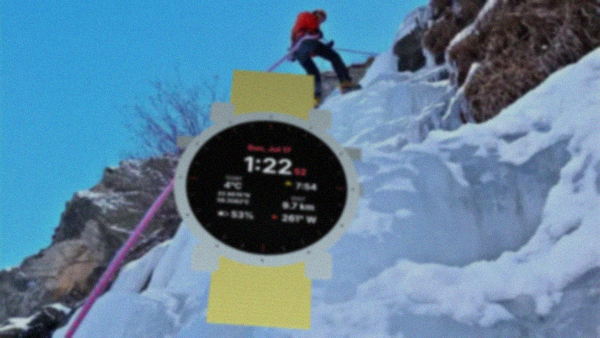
1.22
